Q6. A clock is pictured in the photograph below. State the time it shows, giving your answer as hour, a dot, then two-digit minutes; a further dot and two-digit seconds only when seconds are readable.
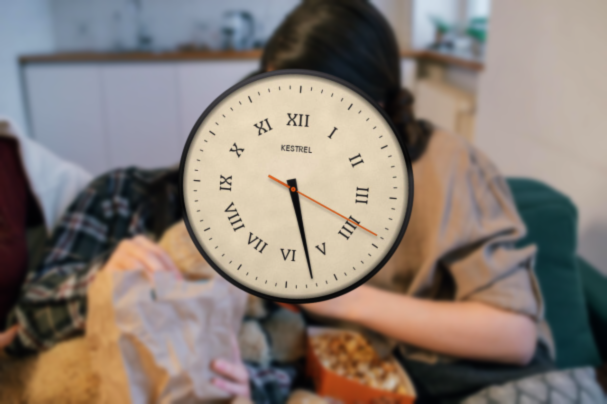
5.27.19
